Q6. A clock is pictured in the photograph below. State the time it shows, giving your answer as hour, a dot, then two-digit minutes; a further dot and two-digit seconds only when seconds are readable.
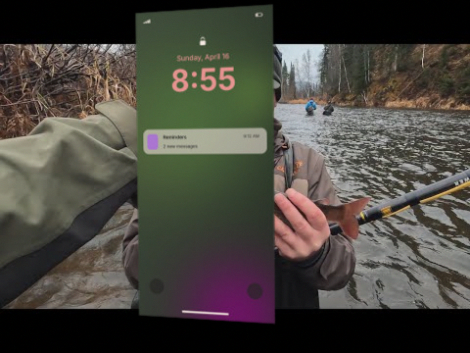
8.55
